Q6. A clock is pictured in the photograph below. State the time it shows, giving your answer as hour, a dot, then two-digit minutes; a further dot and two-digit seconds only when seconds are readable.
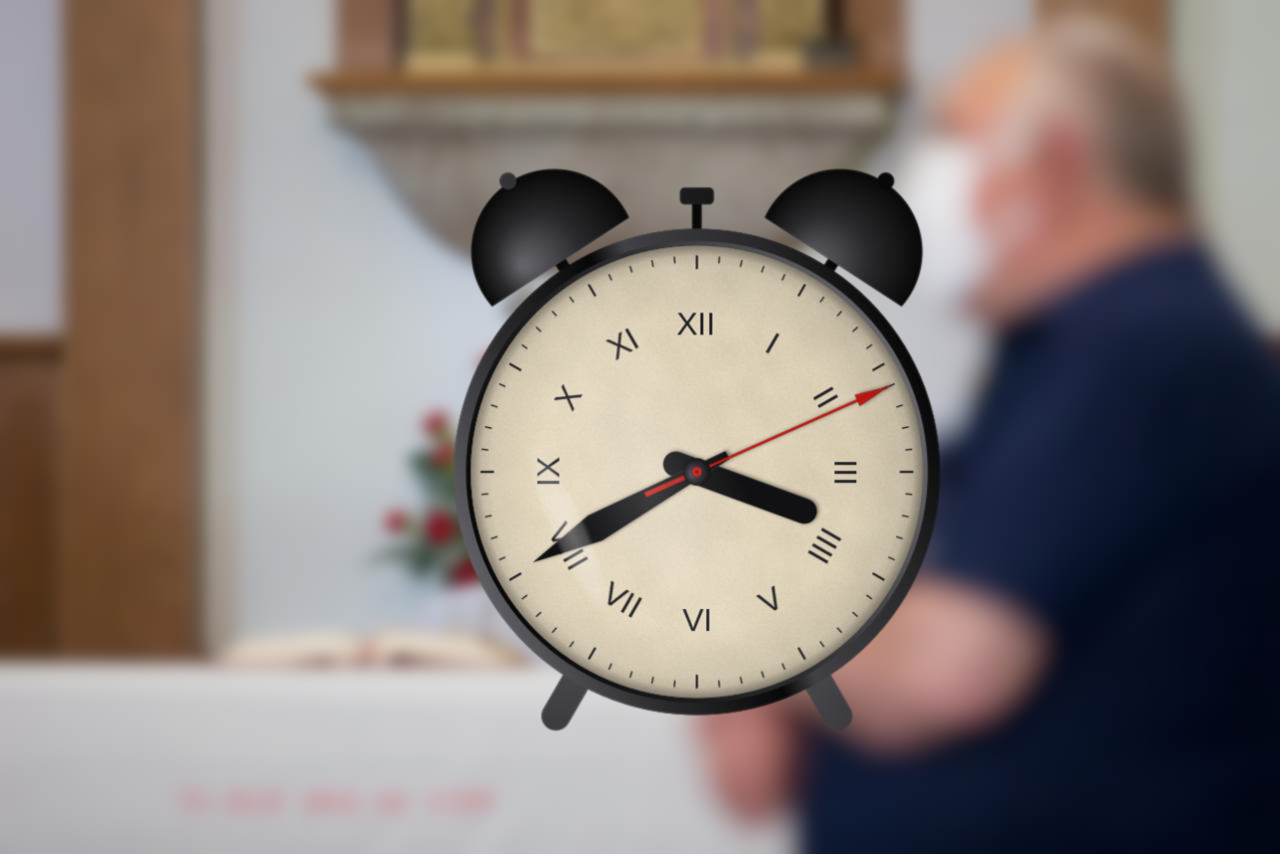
3.40.11
